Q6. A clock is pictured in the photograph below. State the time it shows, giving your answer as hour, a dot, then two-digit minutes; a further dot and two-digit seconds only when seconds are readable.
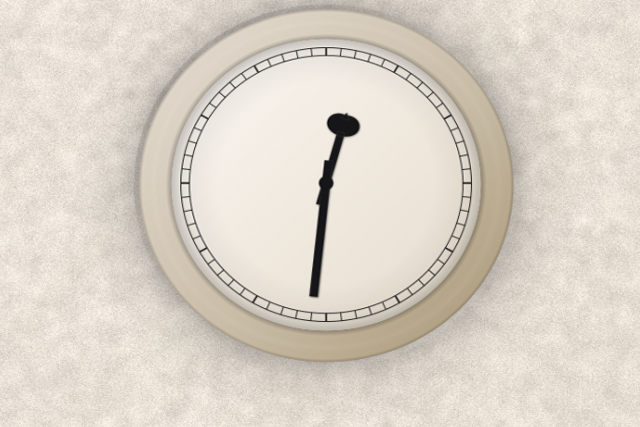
12.31
